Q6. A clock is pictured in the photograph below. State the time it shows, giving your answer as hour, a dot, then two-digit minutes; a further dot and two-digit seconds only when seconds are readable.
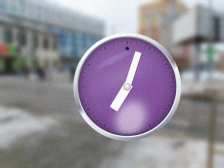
7.03
